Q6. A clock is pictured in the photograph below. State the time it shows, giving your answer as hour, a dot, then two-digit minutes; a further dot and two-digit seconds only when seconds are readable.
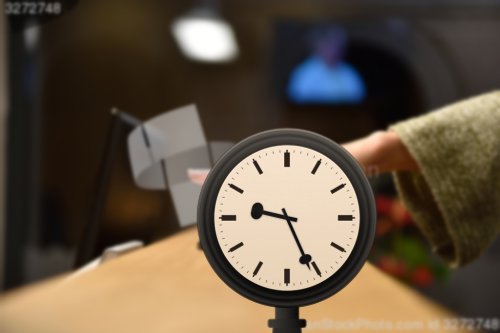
9.26
